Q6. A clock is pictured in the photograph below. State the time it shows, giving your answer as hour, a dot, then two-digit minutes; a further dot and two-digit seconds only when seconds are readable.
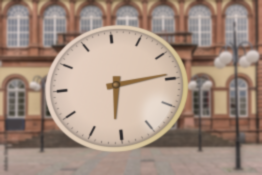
6.14
